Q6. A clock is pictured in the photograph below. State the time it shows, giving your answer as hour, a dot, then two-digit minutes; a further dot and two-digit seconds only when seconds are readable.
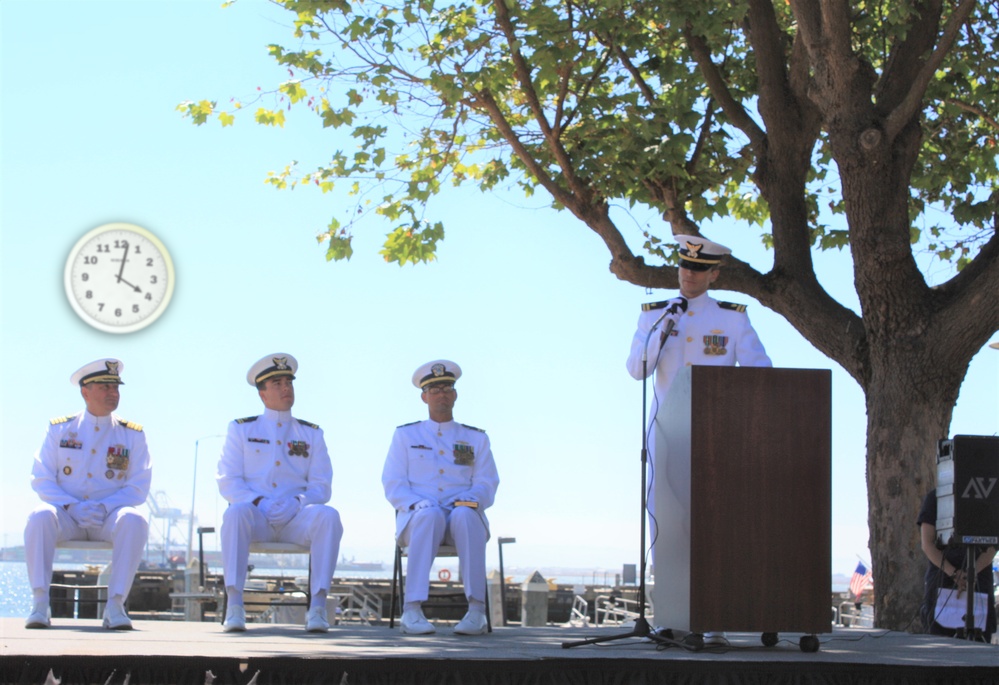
4.02
